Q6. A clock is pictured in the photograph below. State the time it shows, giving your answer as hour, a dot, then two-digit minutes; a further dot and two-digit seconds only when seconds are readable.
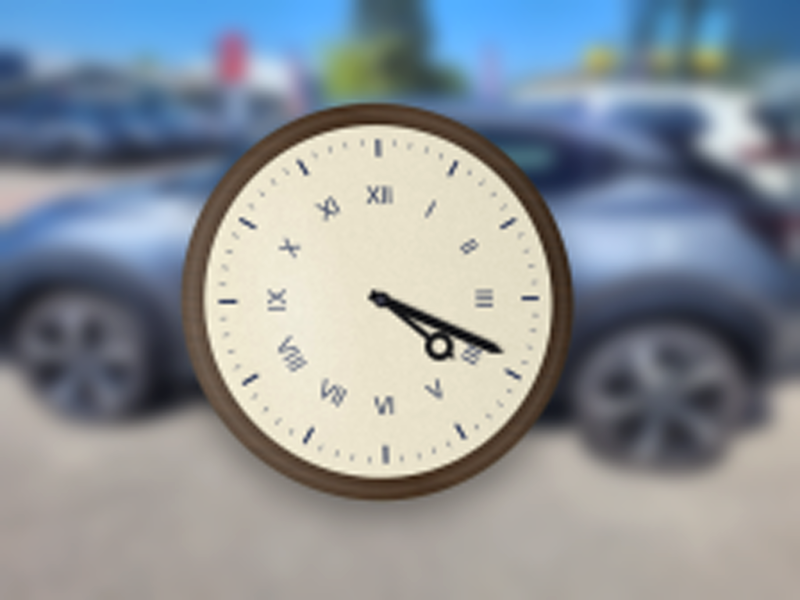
4.19
